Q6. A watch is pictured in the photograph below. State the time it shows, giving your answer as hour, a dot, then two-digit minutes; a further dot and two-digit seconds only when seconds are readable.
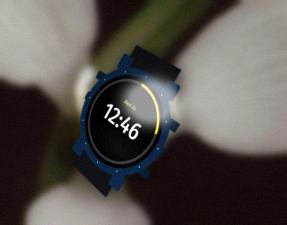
12.46
